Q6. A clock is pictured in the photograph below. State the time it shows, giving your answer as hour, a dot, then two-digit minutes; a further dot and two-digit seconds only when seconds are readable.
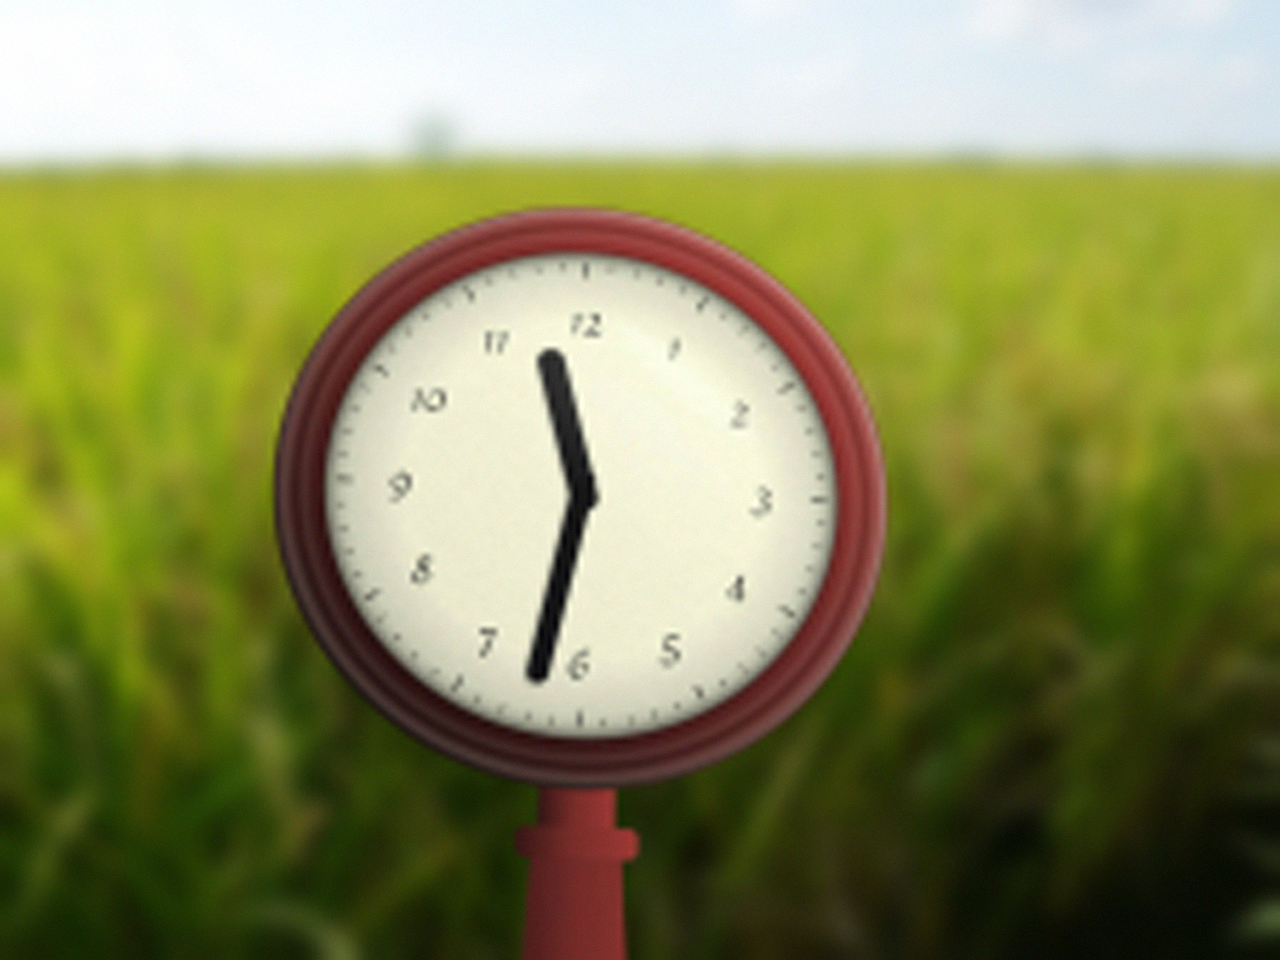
11.32
